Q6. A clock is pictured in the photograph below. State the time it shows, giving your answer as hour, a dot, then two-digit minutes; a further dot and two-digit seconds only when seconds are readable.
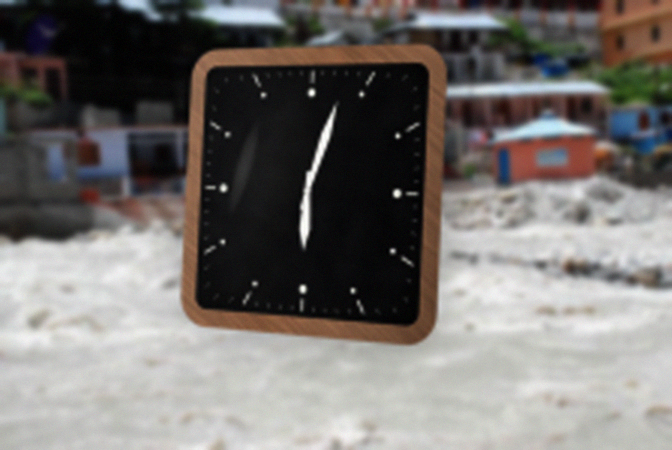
6.03
